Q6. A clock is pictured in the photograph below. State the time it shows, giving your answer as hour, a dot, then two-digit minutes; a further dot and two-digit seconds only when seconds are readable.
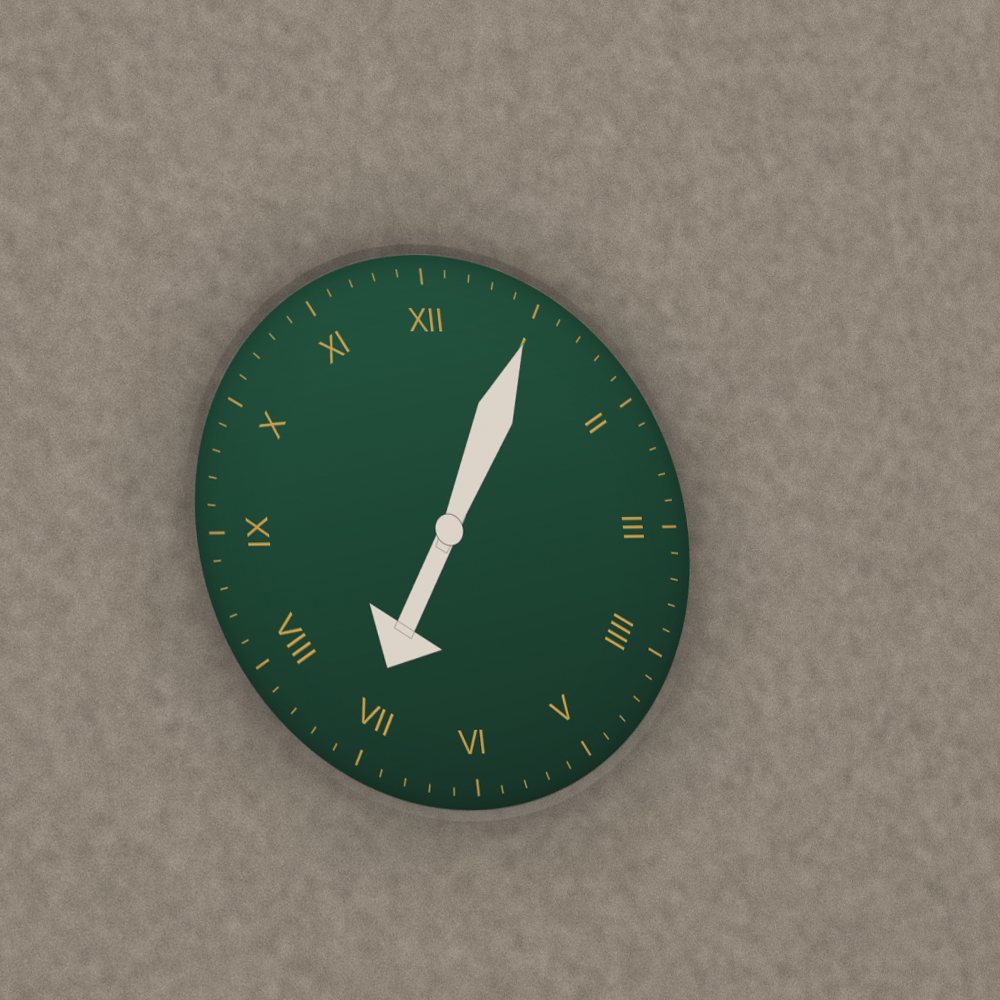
7.05
